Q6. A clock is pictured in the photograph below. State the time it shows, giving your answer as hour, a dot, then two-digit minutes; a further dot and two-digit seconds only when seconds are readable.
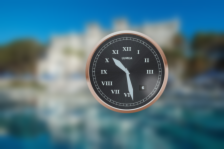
10.28
